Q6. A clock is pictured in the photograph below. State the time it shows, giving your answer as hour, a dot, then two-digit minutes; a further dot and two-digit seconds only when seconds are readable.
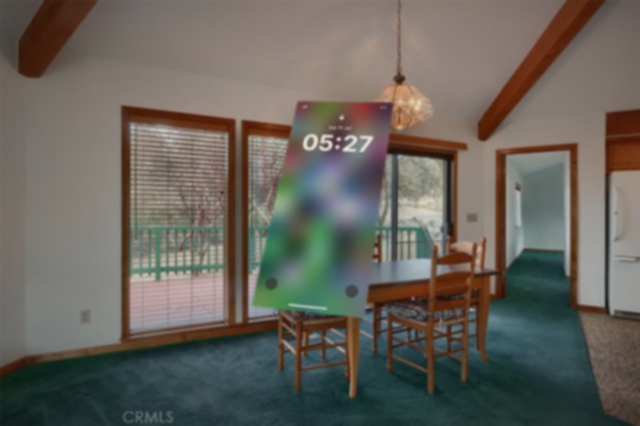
5.27
